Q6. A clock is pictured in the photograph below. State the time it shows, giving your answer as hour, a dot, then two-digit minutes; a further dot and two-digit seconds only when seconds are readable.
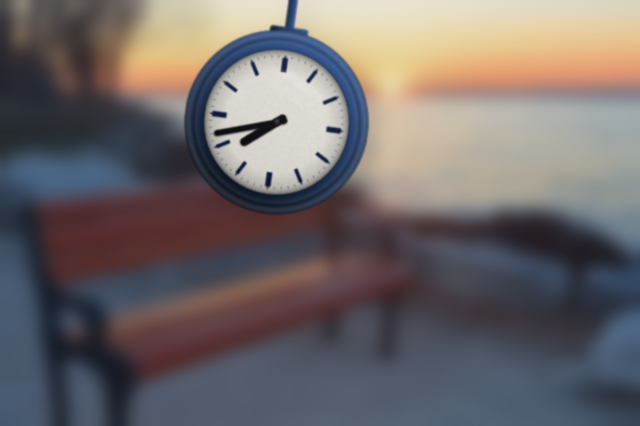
7.42
